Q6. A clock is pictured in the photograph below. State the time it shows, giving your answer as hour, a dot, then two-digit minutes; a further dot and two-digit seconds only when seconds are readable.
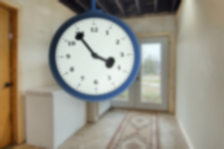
3.54
